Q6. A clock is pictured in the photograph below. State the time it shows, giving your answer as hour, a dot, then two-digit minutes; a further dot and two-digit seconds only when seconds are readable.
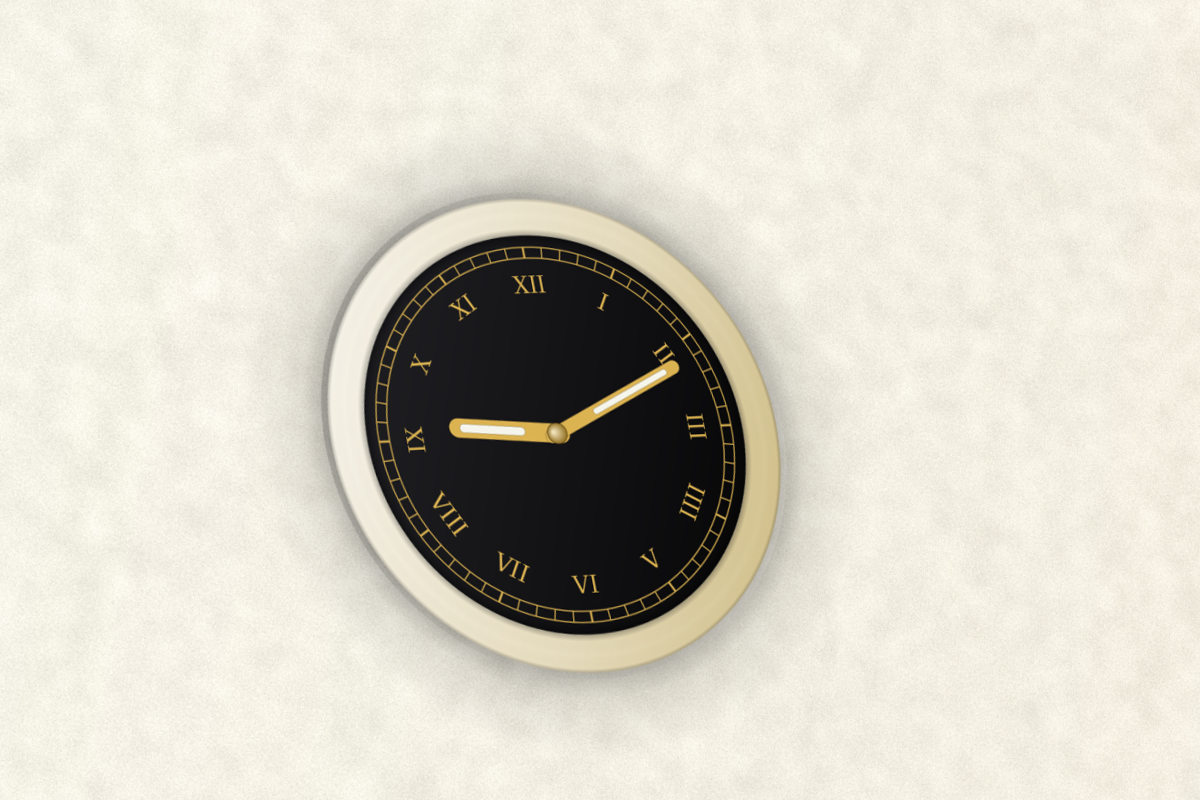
9.11
